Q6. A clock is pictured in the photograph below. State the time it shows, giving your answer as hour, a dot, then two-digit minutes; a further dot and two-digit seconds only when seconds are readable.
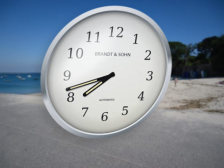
7.42
